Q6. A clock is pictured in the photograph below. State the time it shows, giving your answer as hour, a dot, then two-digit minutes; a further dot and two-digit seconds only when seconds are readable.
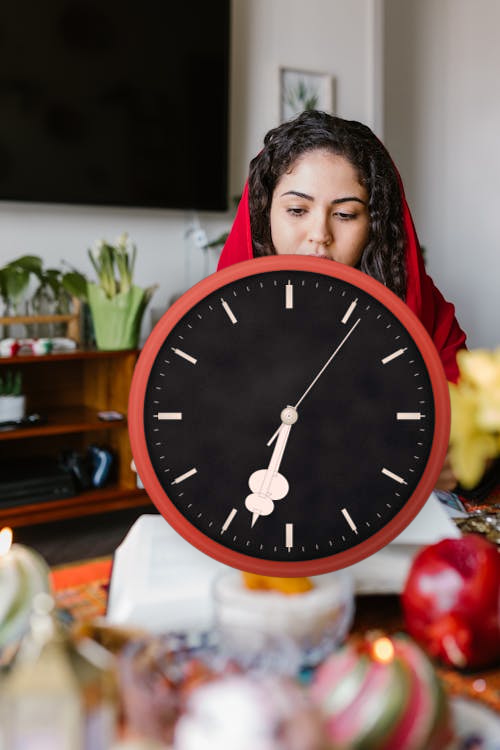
6.33.06
